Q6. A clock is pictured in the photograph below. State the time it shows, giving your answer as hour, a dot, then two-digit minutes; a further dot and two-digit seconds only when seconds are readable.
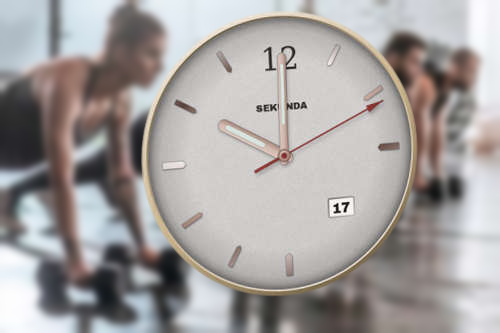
10.00.11
